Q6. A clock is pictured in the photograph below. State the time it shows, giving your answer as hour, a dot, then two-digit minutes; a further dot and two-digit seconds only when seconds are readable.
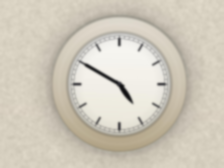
4.50
